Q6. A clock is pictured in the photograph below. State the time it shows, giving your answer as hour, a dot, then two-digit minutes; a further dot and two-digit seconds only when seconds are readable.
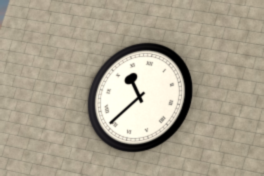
10.36
